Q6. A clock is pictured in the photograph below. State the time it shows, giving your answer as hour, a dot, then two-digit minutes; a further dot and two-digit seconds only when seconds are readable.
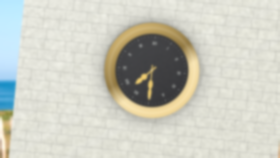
7.30
